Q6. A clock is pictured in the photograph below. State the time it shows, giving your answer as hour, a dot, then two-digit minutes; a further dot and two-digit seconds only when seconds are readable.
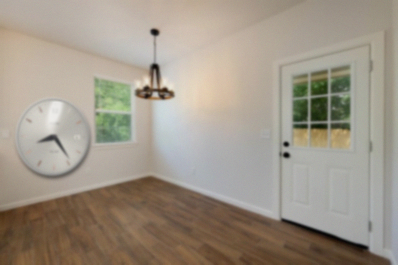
8.24
